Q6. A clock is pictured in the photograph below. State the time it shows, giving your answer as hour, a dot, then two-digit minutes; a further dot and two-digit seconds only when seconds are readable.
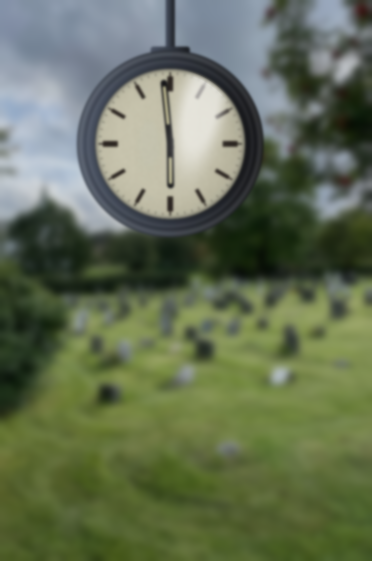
5.59
